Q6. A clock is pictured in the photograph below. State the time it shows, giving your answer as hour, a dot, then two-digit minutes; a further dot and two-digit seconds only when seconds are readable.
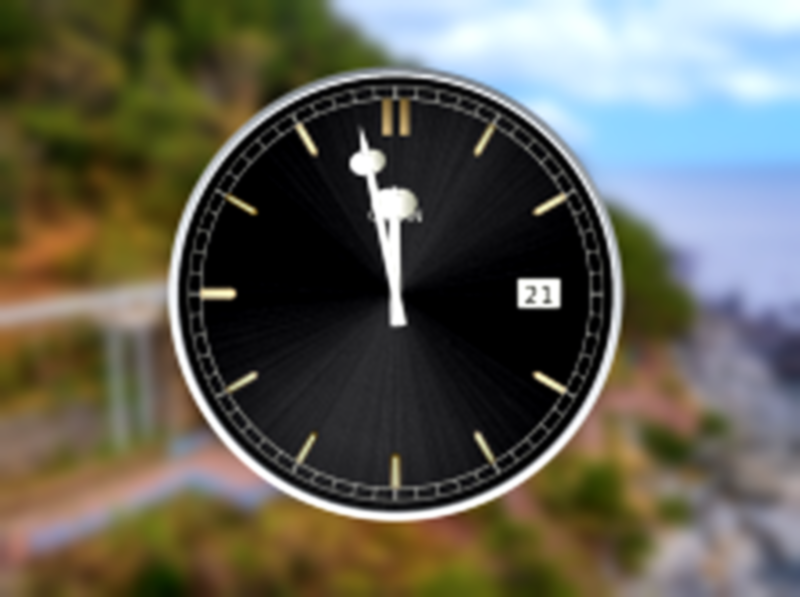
11.58
